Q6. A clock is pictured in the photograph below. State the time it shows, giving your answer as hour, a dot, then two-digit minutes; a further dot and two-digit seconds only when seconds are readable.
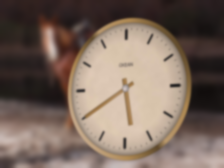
5.40
